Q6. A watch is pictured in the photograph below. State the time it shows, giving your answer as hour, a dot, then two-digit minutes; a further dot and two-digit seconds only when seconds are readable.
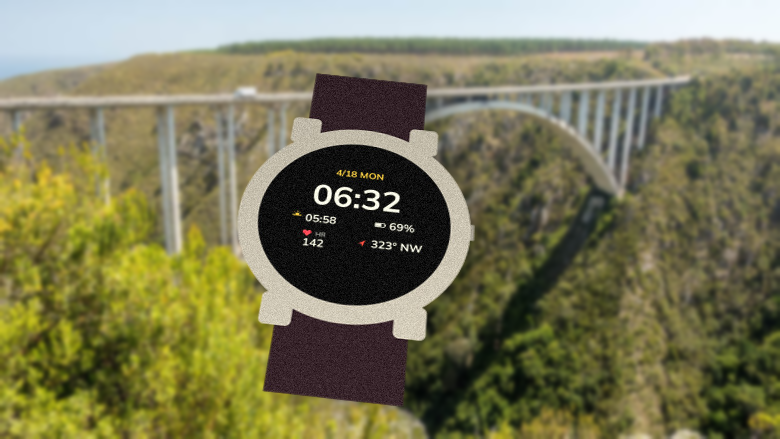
6.32
